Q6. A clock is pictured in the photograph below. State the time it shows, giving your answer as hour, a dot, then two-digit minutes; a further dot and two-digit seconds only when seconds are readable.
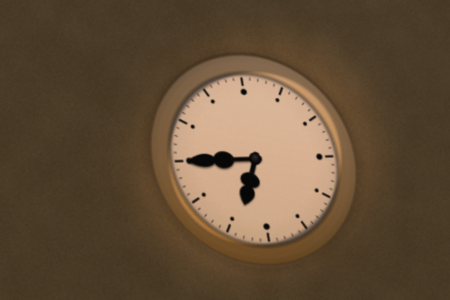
6.45
